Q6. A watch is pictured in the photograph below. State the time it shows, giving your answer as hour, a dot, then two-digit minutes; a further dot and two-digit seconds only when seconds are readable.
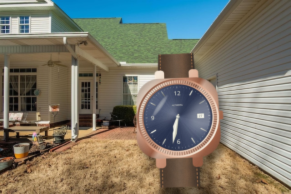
6.32
